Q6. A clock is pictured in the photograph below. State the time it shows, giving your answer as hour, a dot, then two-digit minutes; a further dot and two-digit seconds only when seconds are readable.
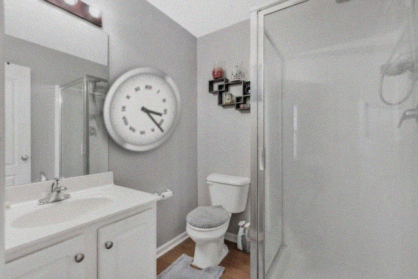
3.22
